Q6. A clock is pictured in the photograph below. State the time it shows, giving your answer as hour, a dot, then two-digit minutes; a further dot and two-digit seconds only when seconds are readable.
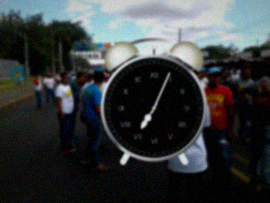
7.04
